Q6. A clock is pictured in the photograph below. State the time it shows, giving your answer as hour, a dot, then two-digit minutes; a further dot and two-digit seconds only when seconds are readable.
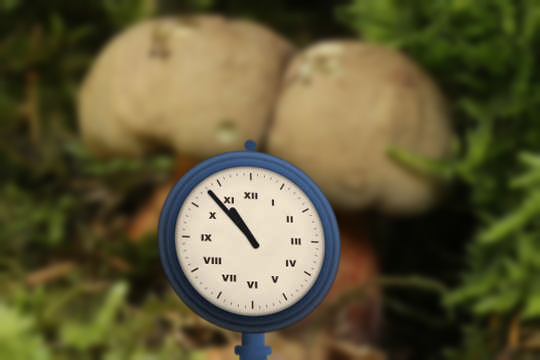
10.53
